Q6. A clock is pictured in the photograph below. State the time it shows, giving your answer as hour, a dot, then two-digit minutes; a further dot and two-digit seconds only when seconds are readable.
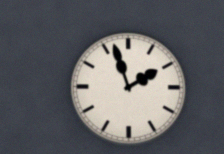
1.57
